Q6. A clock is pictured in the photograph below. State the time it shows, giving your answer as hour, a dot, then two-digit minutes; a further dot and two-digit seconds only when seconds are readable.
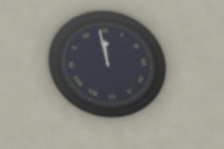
11.59
